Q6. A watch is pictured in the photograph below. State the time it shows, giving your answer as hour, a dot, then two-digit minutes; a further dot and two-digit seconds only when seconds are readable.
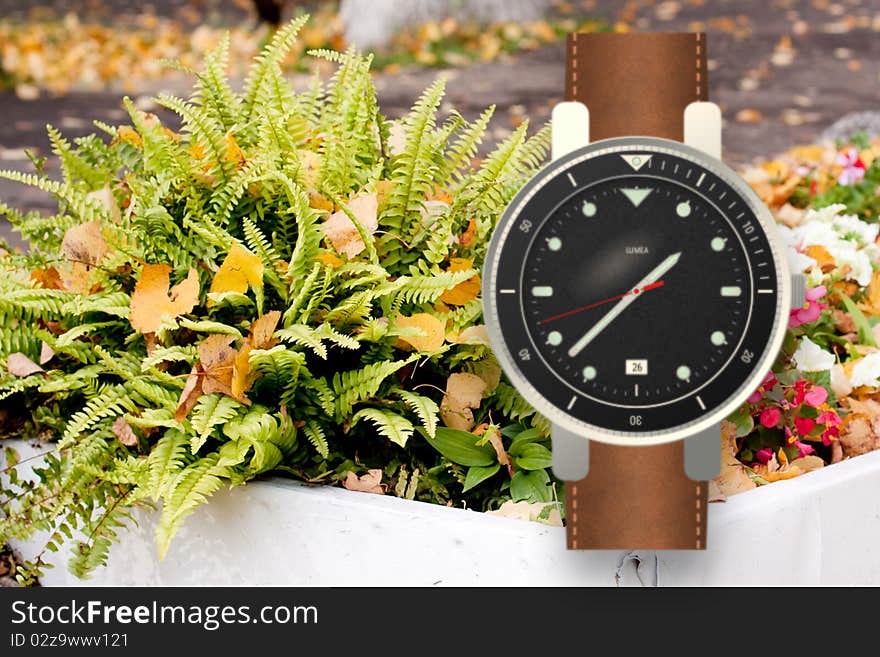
1.37.42
